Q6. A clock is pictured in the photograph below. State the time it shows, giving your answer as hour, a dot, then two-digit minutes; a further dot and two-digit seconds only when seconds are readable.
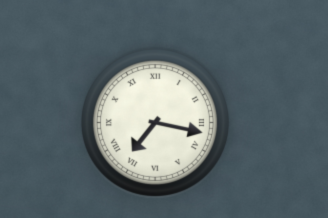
7.17
